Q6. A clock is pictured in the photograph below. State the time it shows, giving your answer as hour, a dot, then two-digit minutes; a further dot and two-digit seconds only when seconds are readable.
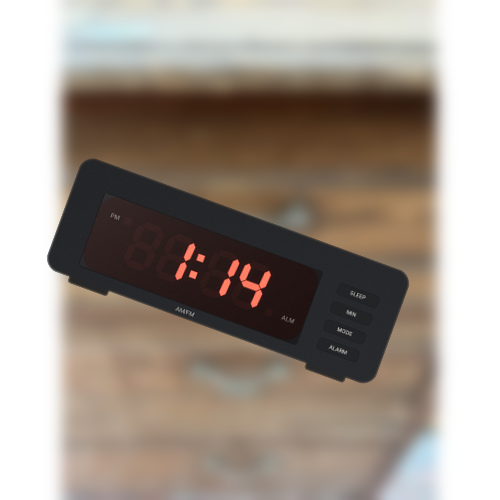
1.14
